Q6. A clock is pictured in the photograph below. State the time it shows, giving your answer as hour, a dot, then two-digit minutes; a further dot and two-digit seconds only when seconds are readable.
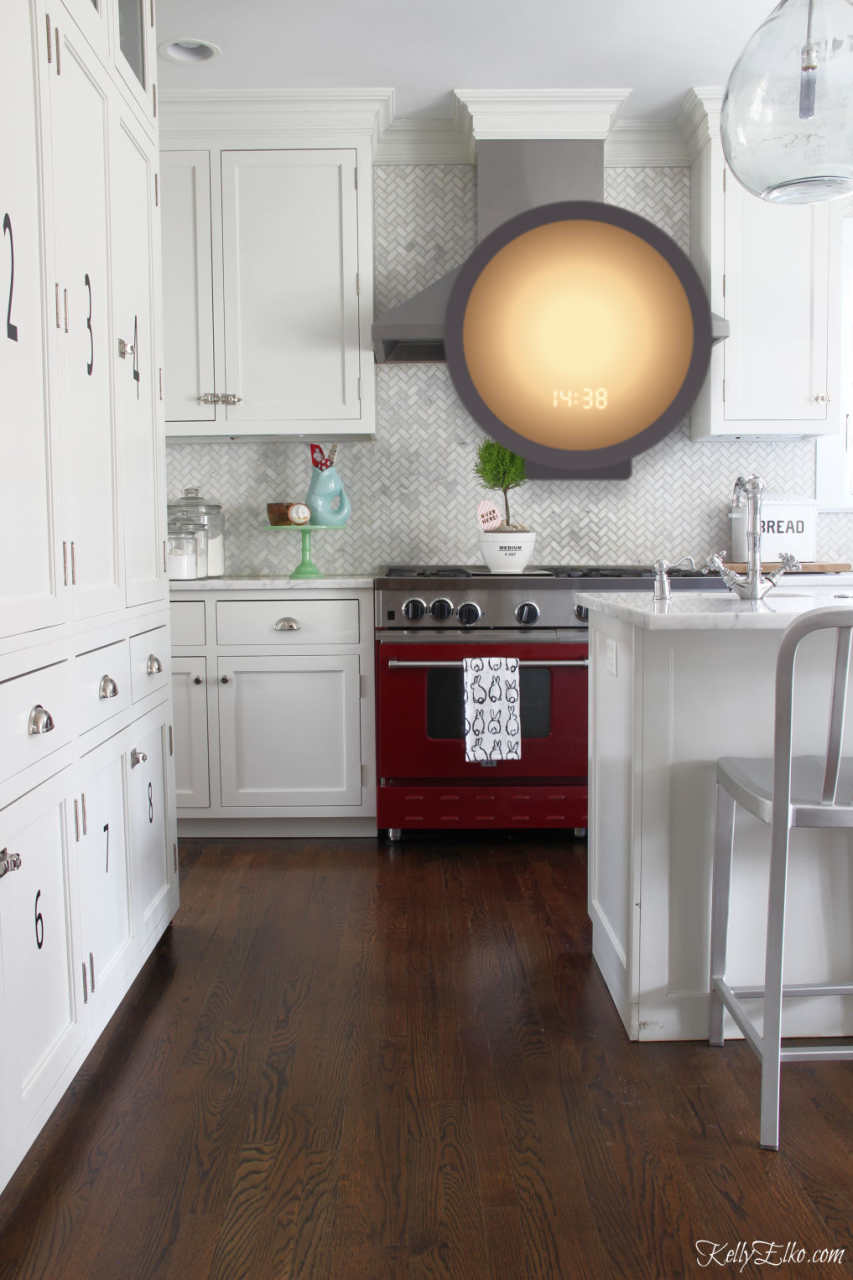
14.38
